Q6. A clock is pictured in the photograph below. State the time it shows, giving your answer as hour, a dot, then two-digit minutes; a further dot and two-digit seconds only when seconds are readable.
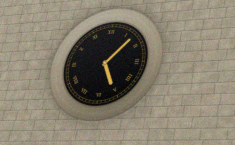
5.07
